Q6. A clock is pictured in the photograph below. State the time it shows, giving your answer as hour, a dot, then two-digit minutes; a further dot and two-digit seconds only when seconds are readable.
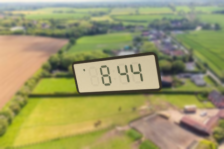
8.44
